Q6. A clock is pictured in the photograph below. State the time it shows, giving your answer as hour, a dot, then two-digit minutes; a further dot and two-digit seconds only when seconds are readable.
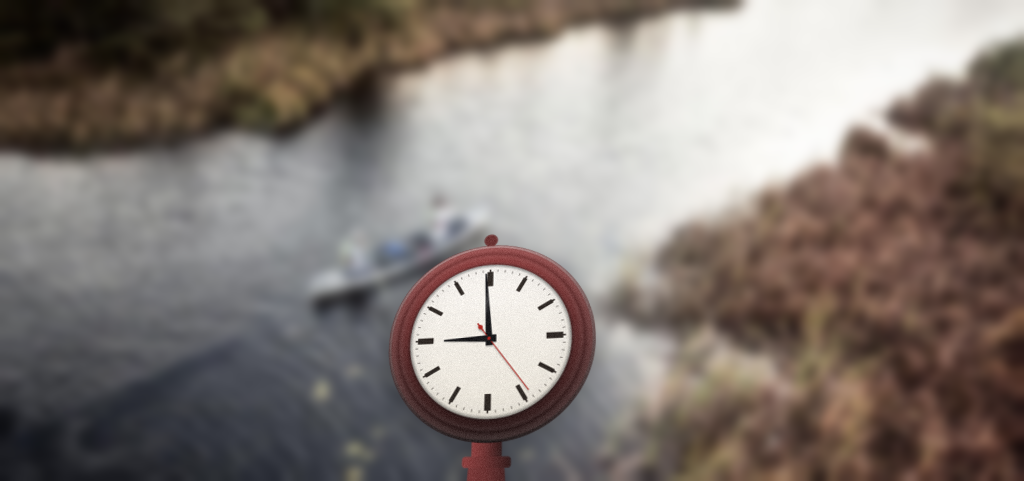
8.59.24
